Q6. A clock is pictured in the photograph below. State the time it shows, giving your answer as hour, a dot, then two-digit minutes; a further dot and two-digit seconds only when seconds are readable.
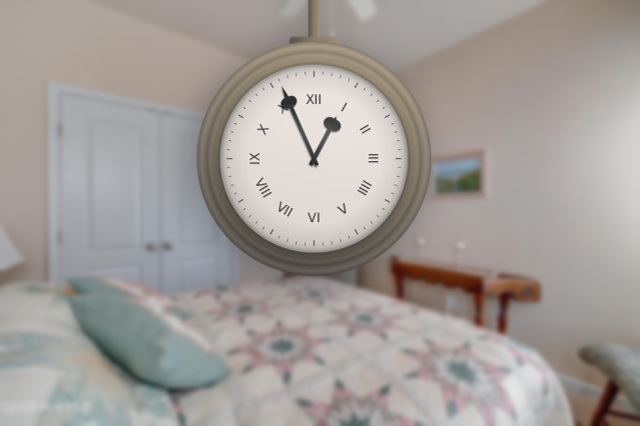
12.56
